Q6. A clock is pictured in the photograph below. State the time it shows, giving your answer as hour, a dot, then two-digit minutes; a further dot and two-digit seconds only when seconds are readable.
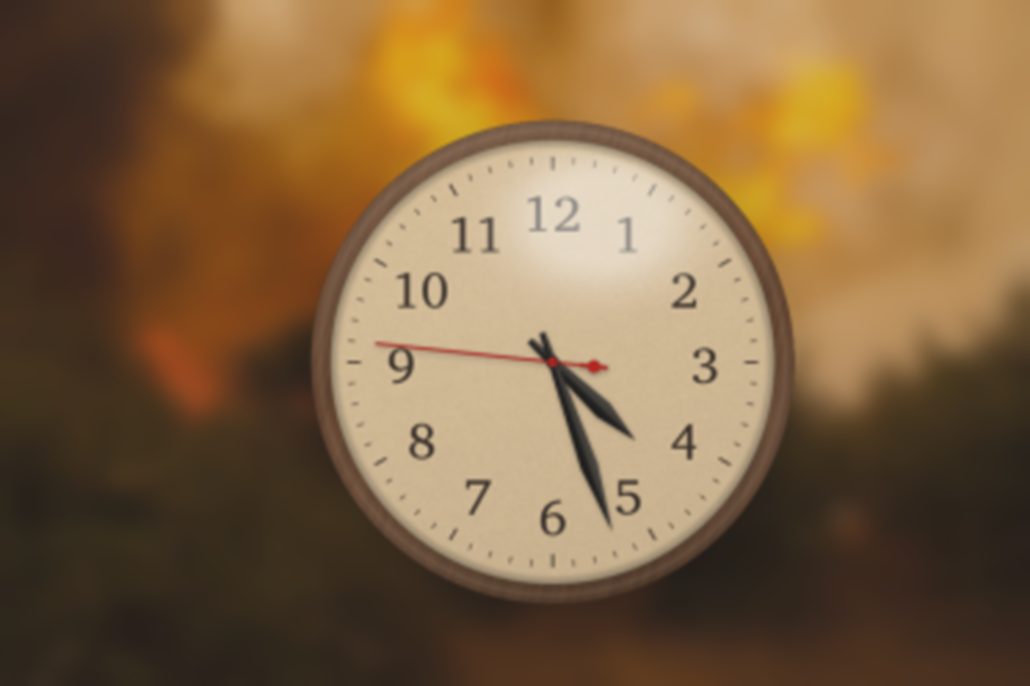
4.26.46
